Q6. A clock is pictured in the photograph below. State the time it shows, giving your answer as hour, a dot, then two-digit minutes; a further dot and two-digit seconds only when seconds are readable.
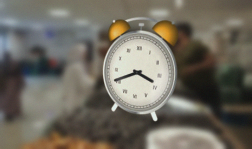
3.41
